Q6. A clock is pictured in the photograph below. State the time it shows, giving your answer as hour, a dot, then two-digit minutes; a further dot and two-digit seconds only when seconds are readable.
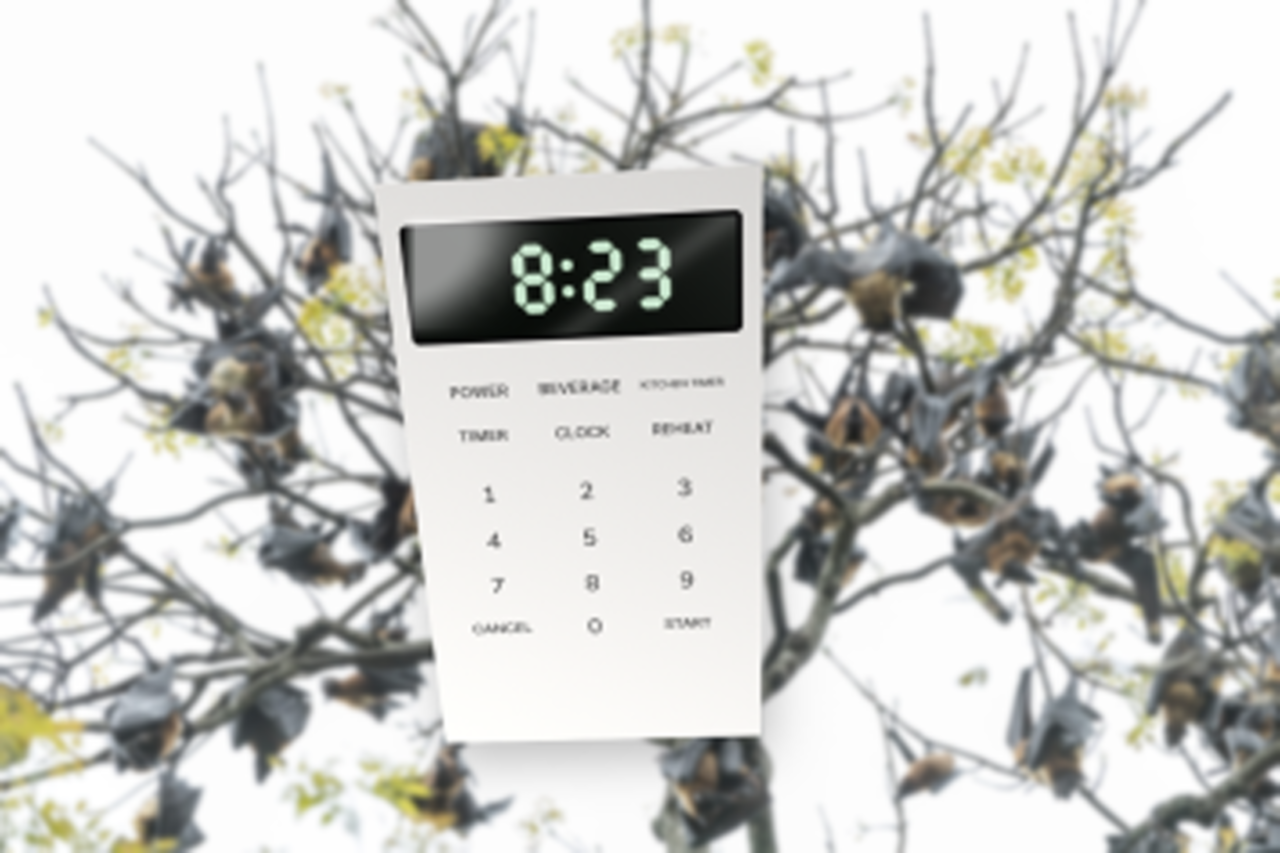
8.23
